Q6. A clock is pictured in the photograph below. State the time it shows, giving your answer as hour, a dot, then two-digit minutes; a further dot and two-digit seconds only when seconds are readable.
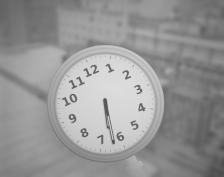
6.32
